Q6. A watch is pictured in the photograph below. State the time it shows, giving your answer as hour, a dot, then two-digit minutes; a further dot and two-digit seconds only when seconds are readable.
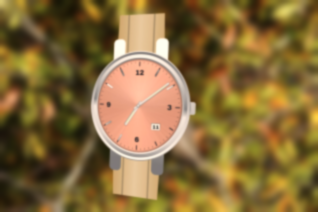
7.09
